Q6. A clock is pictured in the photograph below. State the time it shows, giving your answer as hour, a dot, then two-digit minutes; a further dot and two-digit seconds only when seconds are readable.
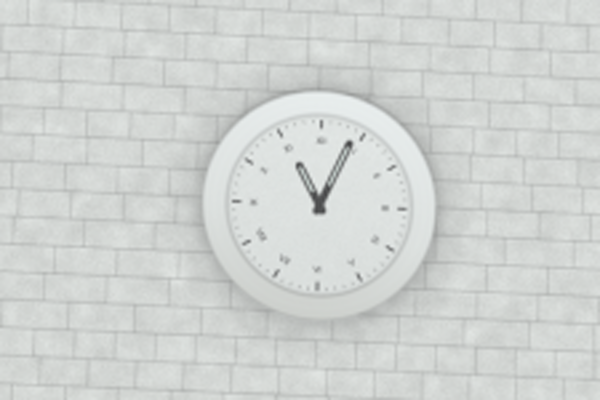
11.04
